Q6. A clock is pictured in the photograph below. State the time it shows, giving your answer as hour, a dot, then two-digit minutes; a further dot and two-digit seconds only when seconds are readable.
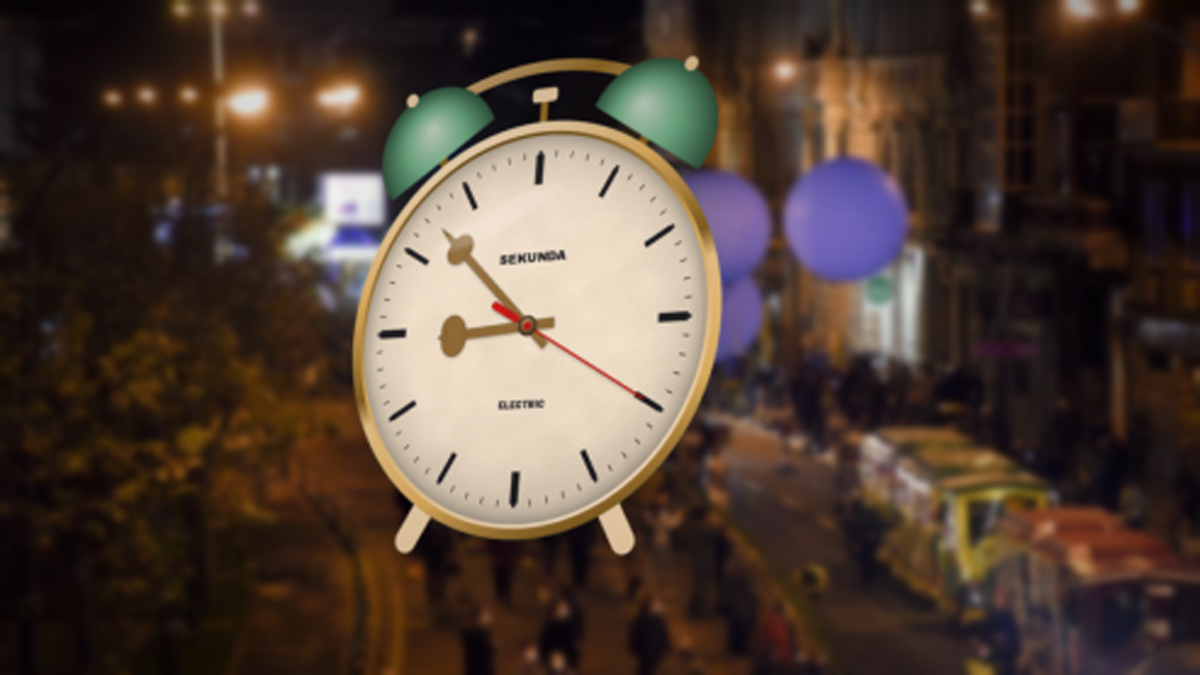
8.52.20
